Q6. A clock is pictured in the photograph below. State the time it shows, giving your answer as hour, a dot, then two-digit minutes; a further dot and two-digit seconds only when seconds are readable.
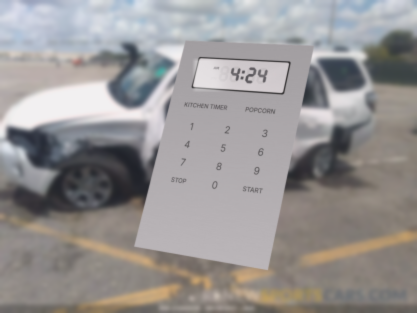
4.24
